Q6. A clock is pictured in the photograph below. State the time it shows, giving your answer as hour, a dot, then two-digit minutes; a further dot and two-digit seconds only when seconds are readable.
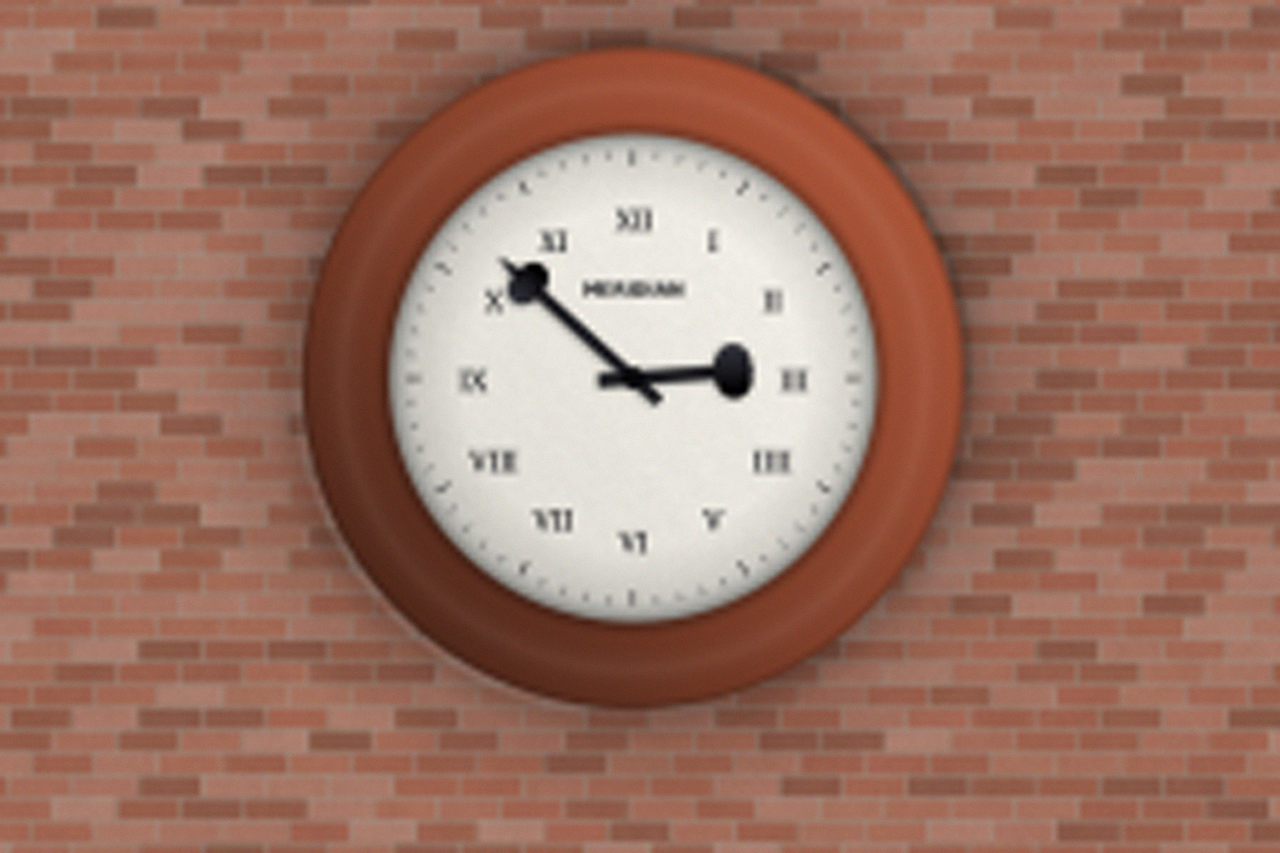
2.52
